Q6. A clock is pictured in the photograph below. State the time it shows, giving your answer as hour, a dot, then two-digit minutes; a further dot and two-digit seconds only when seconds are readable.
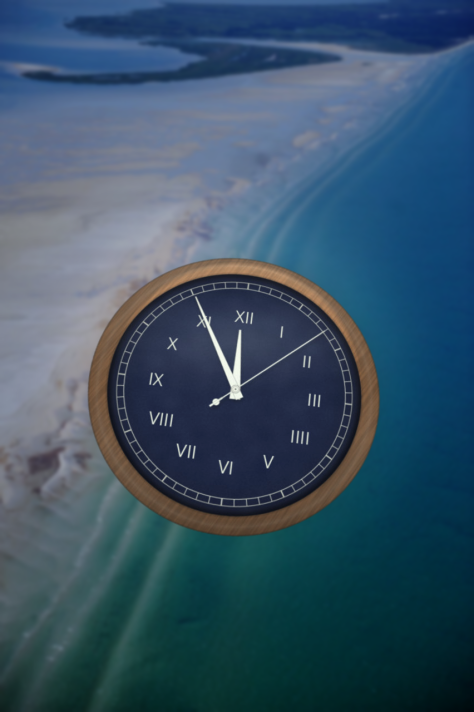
11.55.08
